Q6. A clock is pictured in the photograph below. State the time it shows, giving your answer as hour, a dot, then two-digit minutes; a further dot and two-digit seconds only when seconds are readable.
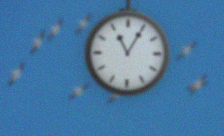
11.05
